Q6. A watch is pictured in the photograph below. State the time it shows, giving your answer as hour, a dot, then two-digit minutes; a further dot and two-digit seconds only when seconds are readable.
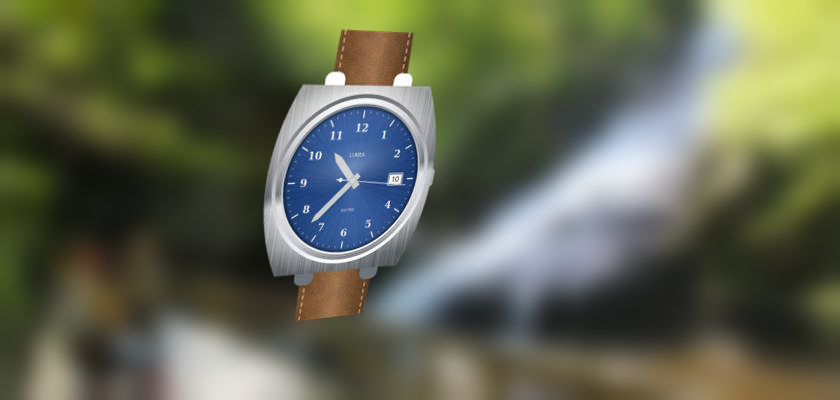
10.37.16
